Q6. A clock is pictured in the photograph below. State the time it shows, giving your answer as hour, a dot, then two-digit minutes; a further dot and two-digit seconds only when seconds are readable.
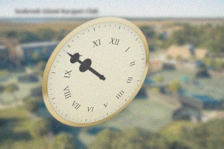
9.49
